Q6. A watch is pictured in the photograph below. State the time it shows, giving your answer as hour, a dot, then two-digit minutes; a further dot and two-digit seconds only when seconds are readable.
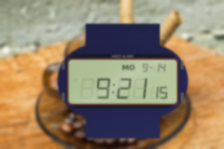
9.21.15
